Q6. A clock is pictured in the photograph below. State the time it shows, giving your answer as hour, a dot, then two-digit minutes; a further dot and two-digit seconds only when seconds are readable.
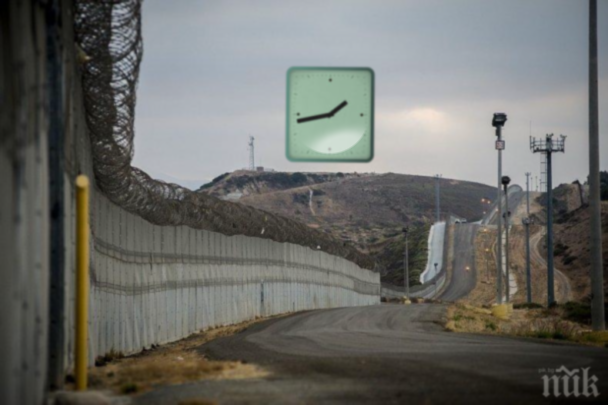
1.43
